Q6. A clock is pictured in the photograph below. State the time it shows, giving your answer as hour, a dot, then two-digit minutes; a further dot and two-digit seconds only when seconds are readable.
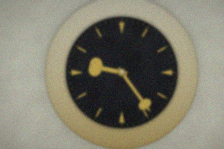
9.24
